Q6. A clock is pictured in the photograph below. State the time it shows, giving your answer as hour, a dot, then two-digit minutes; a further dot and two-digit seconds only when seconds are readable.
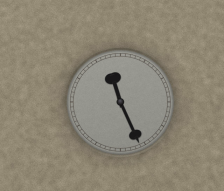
11.26
